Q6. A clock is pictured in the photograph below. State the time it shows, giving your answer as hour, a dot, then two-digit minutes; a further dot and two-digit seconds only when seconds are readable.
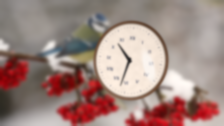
10.32
